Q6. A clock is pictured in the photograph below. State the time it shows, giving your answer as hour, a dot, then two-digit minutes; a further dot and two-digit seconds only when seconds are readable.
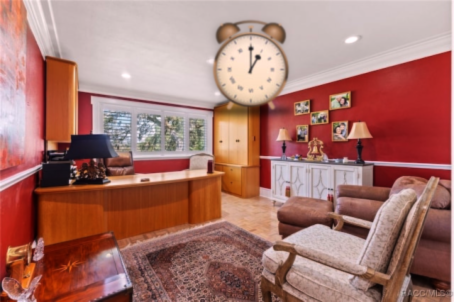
1.00
